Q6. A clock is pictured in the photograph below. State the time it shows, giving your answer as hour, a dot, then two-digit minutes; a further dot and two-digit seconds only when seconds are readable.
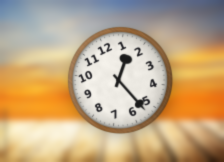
1.27
